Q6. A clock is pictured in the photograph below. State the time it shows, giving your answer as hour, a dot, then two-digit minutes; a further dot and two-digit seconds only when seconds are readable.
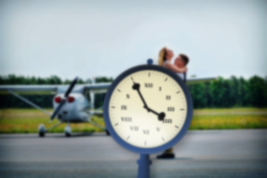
3.55
